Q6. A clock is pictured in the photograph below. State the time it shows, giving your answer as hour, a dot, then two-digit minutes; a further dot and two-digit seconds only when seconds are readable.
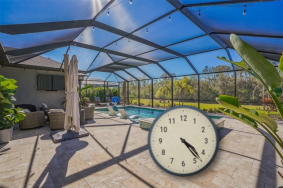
4.23
